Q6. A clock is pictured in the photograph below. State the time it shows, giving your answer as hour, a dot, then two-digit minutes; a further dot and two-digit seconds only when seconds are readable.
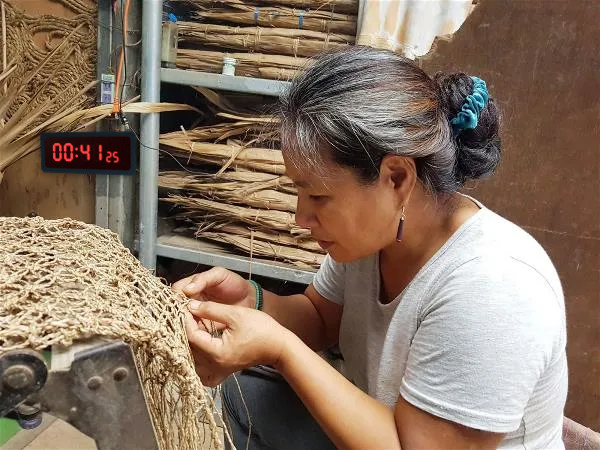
0.41.25
